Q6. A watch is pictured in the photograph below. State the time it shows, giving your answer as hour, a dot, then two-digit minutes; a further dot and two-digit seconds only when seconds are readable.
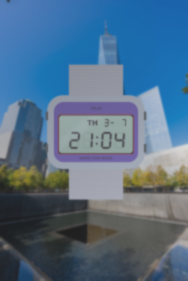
21.04
